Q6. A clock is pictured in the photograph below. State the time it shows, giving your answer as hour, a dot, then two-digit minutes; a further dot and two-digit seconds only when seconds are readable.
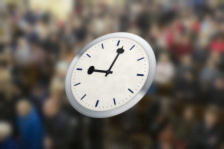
9.02
